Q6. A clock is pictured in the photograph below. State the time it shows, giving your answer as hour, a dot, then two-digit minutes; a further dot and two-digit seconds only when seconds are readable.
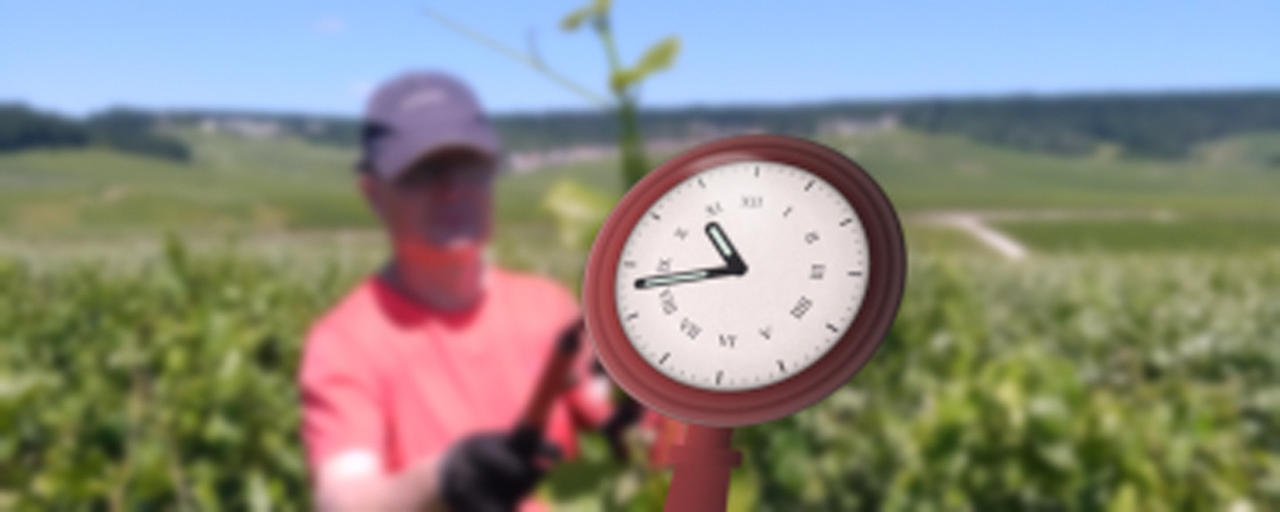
10.43
